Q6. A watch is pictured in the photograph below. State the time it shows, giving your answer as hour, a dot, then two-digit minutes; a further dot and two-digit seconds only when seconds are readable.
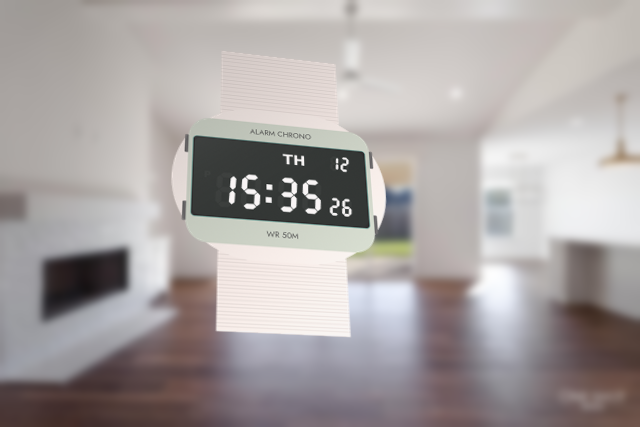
15.35.26
